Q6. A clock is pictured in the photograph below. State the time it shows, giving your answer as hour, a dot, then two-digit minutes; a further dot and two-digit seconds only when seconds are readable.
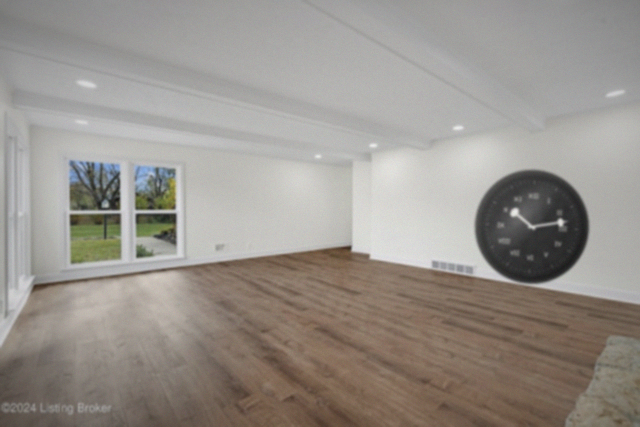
10.13
